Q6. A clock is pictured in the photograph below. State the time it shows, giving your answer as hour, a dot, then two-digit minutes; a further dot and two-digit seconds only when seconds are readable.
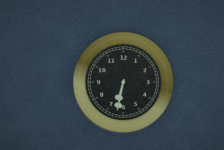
6.32
